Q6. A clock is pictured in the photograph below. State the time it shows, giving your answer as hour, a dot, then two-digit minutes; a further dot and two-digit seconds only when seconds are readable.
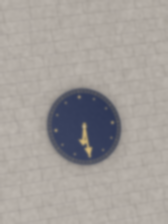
6.30
